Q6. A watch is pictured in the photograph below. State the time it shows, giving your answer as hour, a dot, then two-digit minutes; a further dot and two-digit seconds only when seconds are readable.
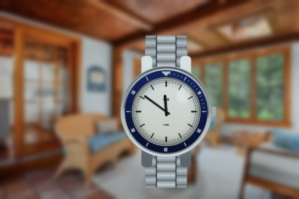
11.51
